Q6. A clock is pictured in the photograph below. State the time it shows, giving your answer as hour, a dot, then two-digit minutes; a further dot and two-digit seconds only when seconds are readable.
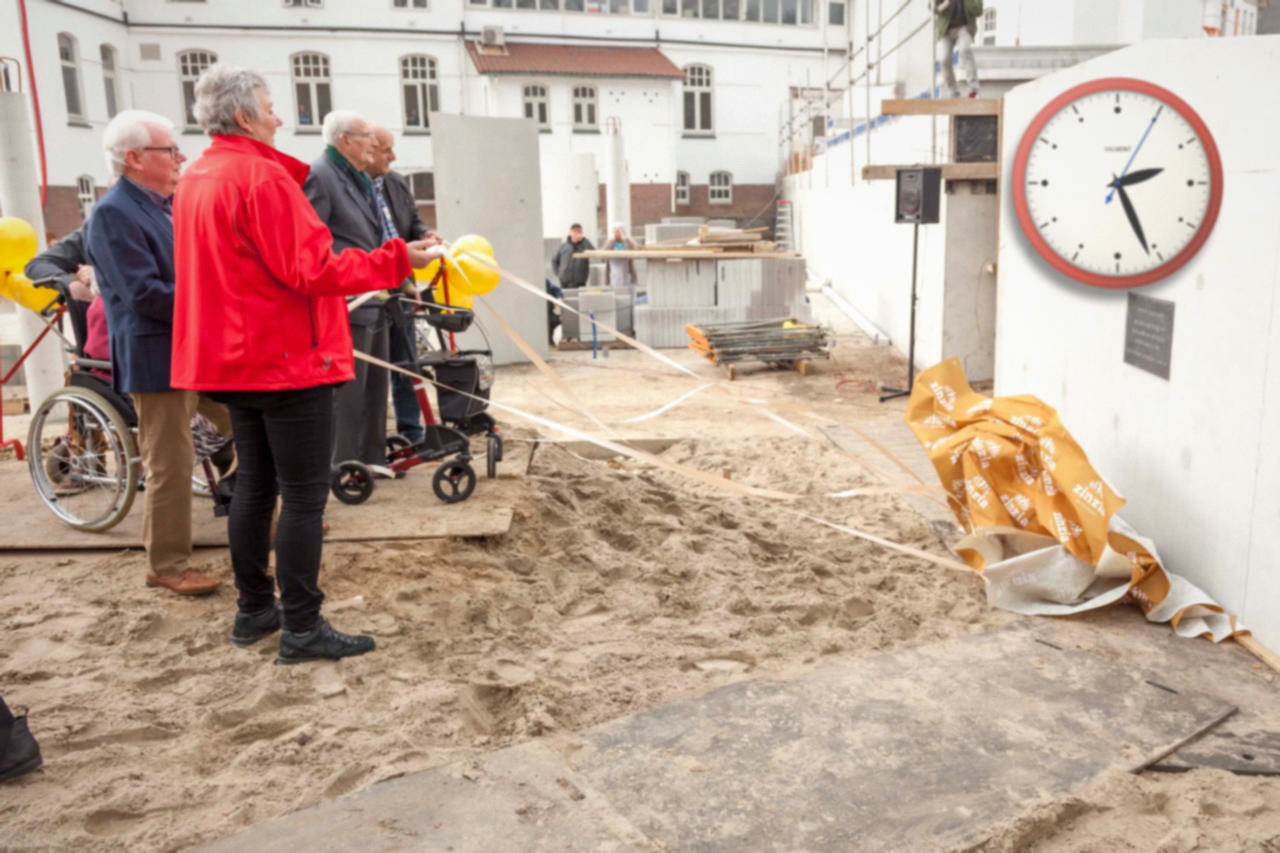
2.26.05
